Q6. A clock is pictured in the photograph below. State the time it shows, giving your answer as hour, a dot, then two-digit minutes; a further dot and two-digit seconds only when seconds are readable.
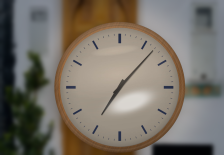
7.07
